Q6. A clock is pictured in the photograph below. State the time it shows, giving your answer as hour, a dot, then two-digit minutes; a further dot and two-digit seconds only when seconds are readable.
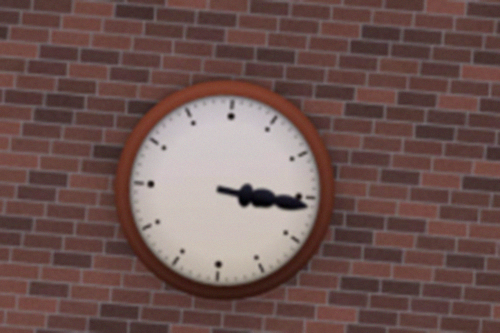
3.16
